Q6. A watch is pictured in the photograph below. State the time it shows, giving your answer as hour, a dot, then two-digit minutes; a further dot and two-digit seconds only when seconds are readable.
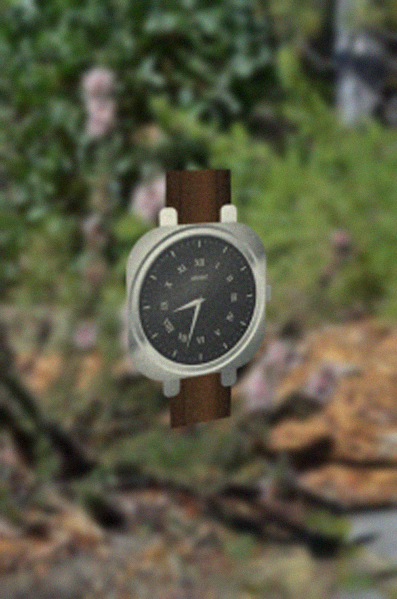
8.33
